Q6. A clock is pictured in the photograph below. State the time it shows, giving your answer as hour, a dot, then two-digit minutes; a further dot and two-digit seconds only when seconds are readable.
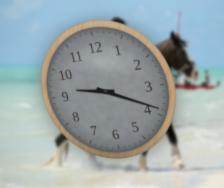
9.19
